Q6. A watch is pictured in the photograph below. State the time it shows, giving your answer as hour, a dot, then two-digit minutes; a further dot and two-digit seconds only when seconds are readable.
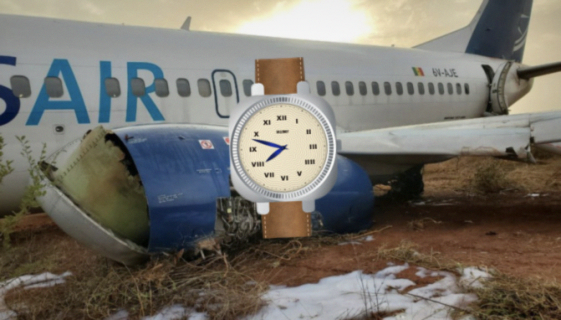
7.48
